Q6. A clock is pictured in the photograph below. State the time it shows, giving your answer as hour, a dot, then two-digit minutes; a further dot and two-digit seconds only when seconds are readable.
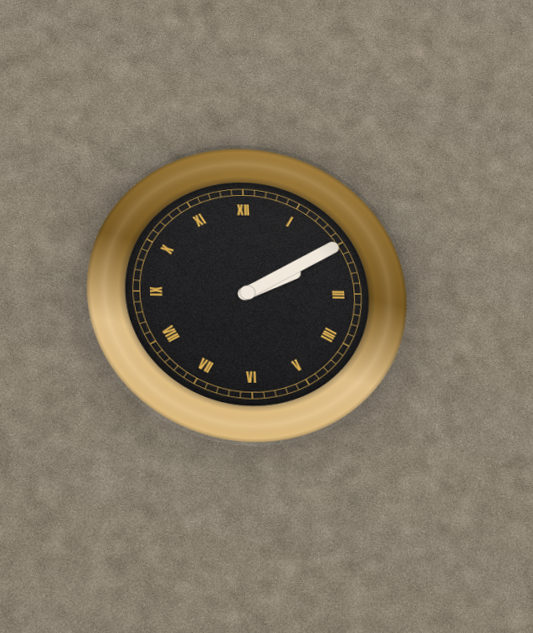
2.10
